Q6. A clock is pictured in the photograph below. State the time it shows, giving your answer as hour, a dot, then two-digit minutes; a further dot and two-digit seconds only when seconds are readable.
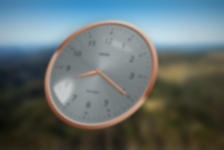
8.20
